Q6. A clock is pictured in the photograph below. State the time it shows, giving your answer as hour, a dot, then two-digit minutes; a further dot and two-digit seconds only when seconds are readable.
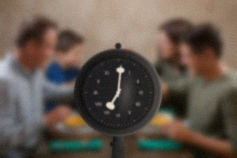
7.01
